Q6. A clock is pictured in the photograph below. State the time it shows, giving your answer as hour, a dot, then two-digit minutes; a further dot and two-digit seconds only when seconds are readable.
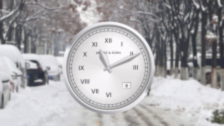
11.11
